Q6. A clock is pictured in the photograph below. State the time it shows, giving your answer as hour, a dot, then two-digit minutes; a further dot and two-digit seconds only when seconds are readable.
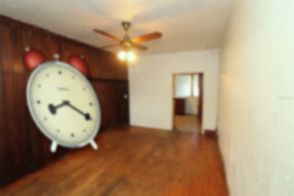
8.20
